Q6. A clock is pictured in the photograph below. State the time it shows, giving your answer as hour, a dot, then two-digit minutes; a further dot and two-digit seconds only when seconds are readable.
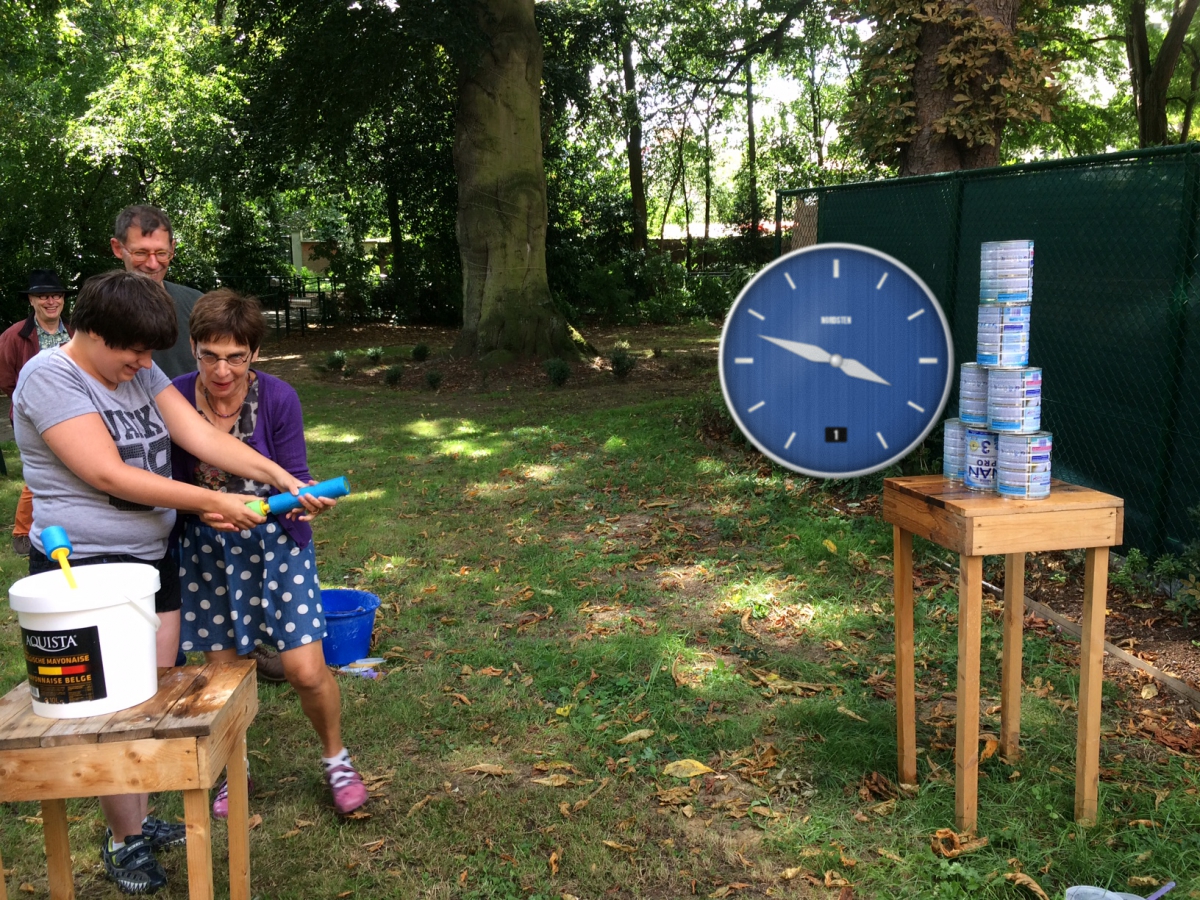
3.48
